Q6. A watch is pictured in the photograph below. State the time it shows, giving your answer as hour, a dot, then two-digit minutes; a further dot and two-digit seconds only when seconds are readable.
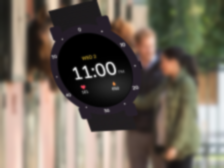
11.00
